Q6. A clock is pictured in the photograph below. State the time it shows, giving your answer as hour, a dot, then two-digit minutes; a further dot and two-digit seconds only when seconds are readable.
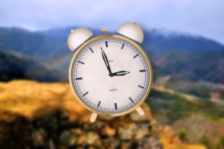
2.58
